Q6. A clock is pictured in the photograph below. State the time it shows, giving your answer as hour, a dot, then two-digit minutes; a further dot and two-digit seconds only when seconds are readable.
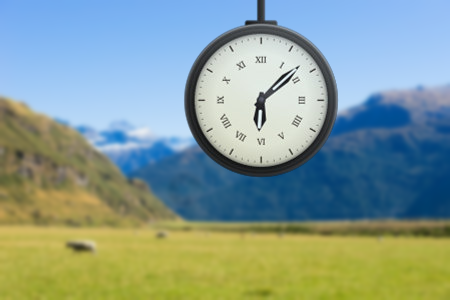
6.08
